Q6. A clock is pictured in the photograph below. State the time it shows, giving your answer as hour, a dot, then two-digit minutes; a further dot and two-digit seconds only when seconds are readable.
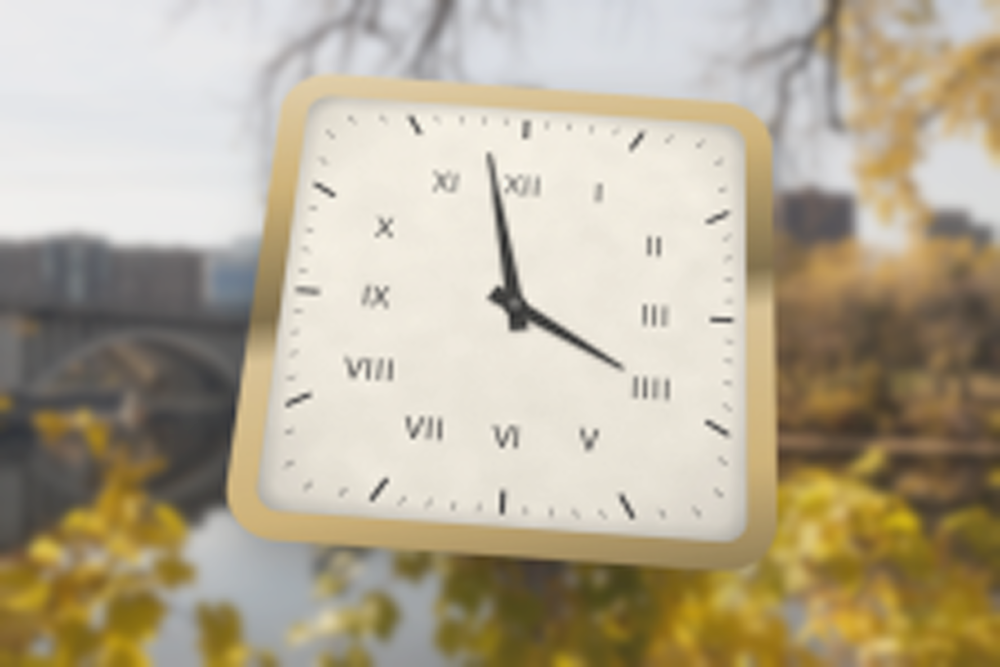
3.58
